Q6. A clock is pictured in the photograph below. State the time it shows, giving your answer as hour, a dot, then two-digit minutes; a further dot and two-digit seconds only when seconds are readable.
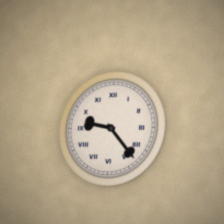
9.23
